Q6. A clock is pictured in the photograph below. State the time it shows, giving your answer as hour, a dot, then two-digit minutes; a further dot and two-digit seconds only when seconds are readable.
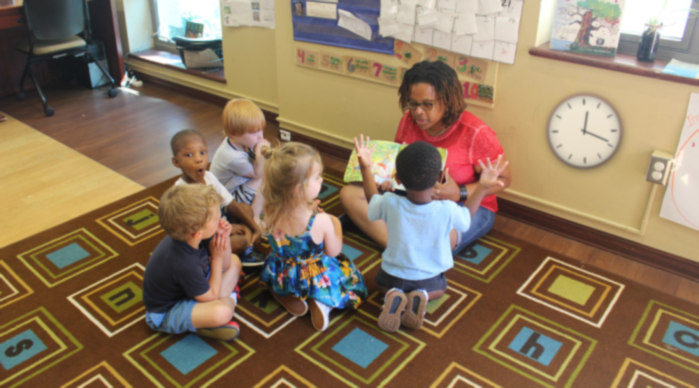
12.19
